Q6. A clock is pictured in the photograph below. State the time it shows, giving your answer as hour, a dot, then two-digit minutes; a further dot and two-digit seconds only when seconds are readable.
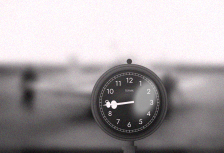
8.44
